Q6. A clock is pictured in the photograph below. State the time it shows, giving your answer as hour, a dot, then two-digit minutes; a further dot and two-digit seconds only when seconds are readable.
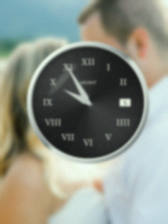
9.55
